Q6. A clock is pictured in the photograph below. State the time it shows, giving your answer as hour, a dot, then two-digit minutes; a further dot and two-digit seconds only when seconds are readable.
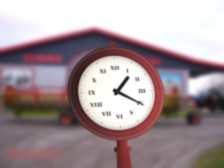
1.20
